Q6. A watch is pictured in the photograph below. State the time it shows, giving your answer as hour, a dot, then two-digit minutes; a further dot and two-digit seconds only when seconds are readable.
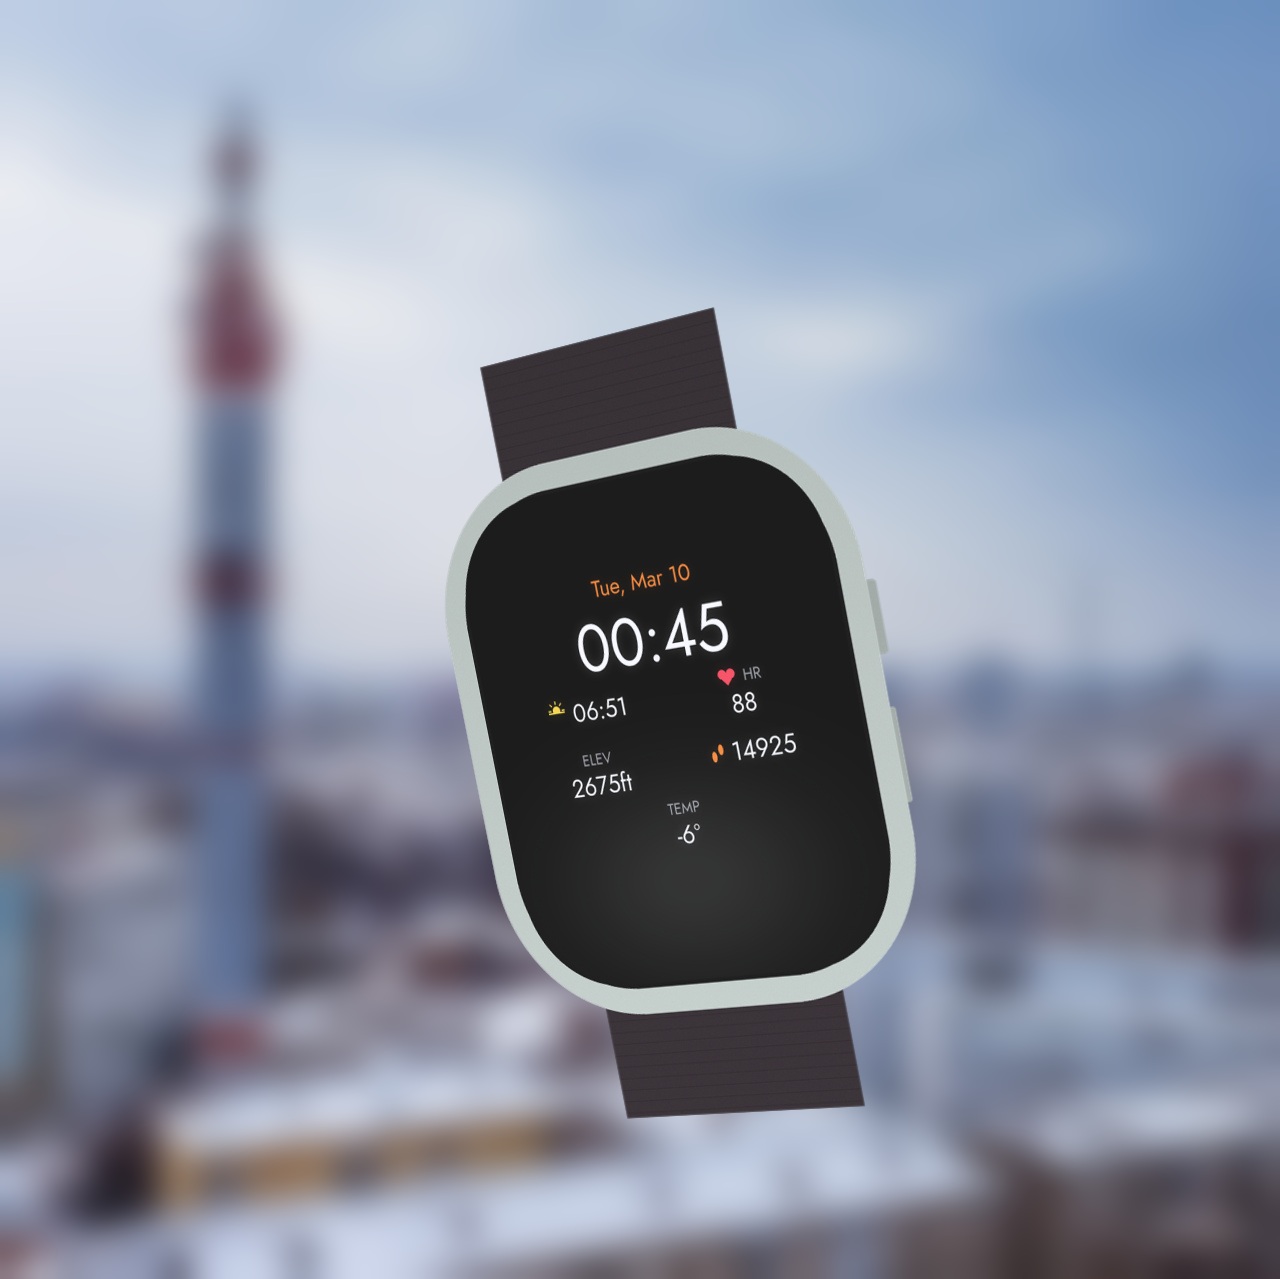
0.45
